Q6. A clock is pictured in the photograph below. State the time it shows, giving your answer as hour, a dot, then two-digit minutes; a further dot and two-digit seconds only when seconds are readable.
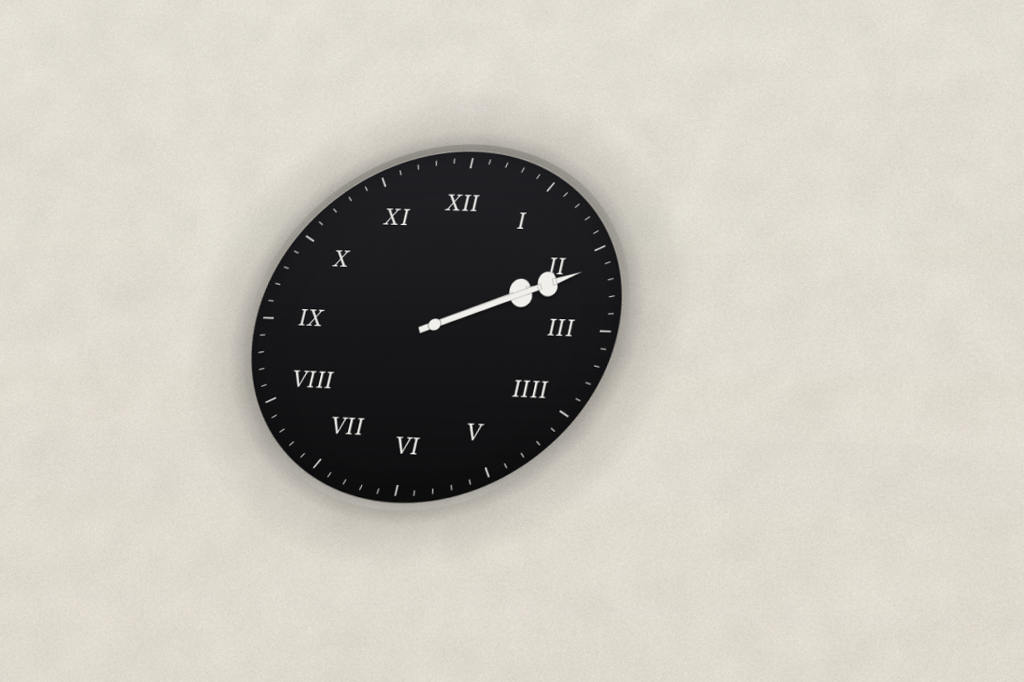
2.11
